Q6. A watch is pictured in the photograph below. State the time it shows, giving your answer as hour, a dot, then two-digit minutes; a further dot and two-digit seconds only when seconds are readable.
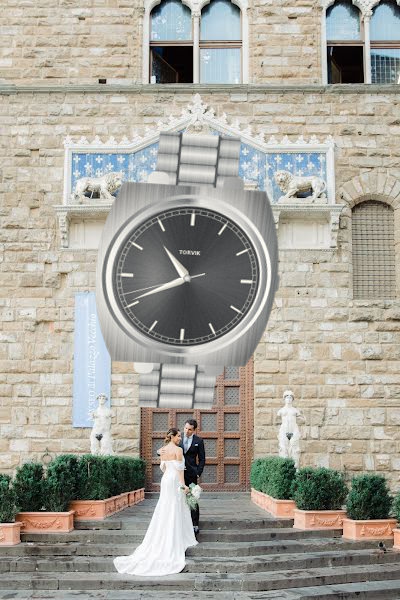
10.40.42
